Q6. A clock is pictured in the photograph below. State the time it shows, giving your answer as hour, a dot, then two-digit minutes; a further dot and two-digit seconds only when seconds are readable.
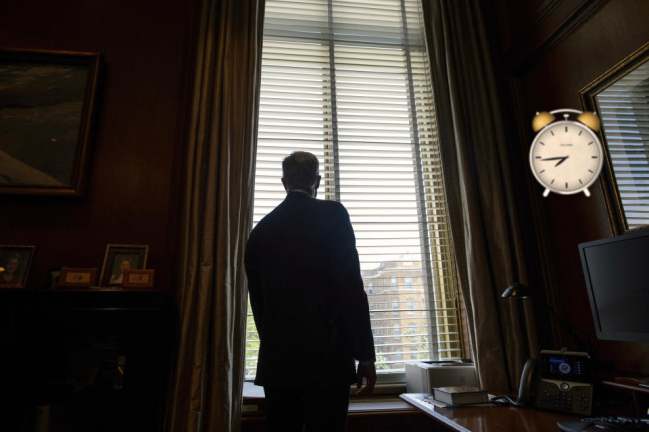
7.44
